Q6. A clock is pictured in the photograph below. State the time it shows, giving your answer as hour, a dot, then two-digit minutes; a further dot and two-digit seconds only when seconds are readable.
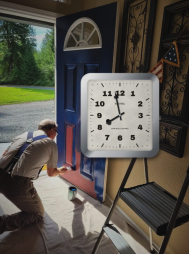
7.58
